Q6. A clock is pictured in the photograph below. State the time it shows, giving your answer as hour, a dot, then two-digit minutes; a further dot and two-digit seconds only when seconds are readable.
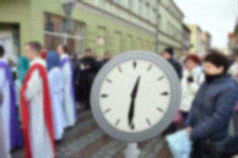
12.31
